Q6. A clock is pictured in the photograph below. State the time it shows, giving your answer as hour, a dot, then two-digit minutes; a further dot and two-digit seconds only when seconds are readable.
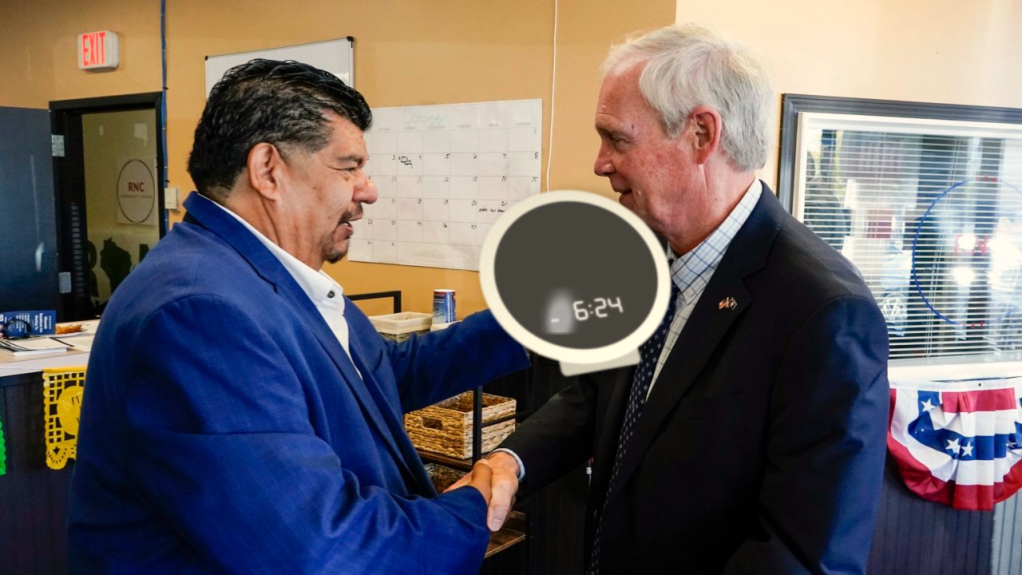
6.24
